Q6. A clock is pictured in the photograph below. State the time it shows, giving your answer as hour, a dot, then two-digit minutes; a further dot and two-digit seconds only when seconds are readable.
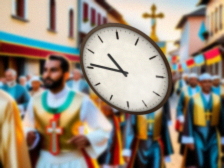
10.46
